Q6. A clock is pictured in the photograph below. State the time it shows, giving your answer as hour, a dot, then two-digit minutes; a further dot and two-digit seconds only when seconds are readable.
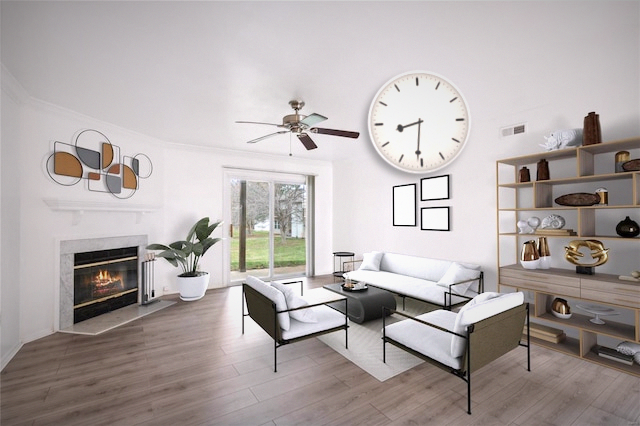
8.31
